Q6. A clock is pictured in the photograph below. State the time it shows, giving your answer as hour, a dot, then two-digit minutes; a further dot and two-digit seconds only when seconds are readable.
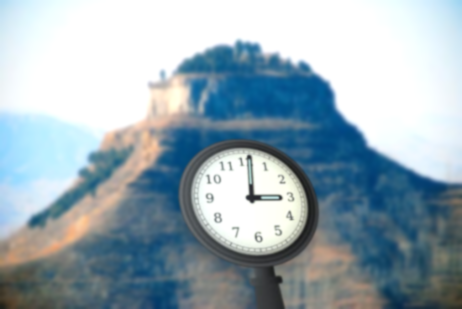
3.01
